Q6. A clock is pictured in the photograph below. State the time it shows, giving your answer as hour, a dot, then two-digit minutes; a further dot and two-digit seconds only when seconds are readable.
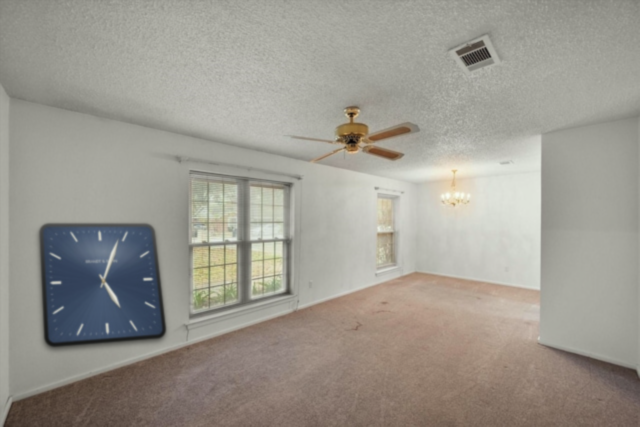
5.04
